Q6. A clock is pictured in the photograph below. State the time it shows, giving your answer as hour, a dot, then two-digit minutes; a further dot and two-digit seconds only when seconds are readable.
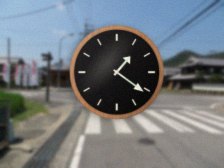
1.21
